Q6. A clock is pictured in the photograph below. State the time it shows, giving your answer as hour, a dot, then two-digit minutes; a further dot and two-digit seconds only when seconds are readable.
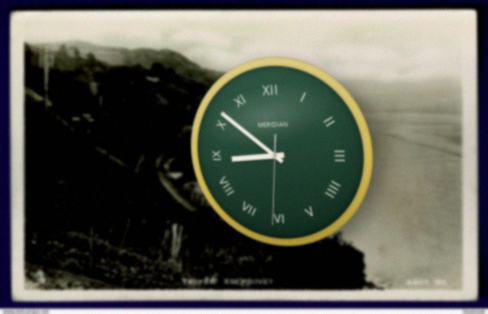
8.51.31
